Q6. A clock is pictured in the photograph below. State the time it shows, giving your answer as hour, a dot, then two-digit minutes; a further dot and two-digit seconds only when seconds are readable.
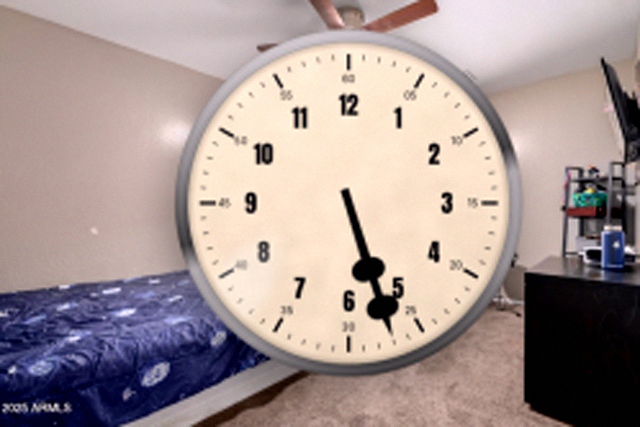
5.27
